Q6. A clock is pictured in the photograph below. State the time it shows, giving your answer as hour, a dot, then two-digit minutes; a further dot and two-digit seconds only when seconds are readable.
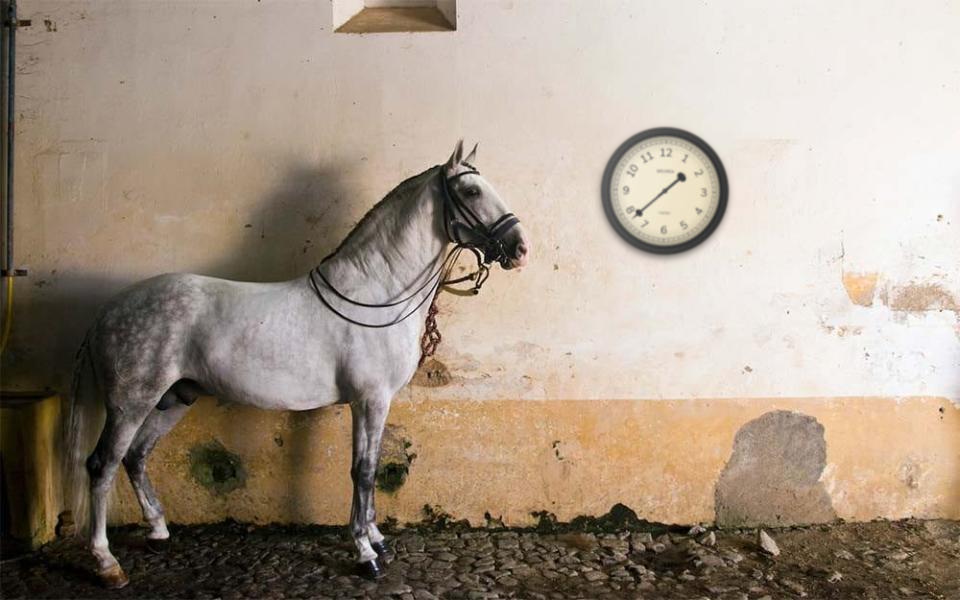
1.38
